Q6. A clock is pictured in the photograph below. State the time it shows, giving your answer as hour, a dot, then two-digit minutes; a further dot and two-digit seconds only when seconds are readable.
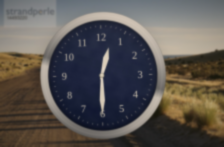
12.30
